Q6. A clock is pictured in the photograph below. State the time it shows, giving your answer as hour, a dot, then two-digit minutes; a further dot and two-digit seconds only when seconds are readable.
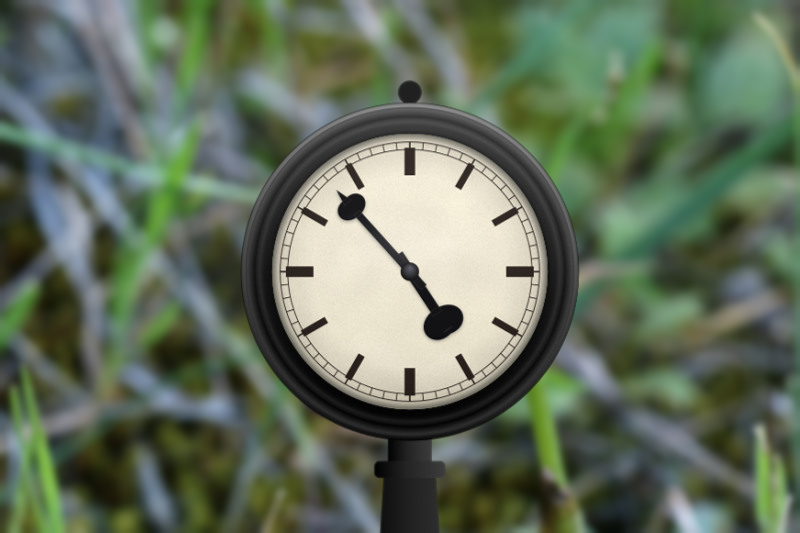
4.53
